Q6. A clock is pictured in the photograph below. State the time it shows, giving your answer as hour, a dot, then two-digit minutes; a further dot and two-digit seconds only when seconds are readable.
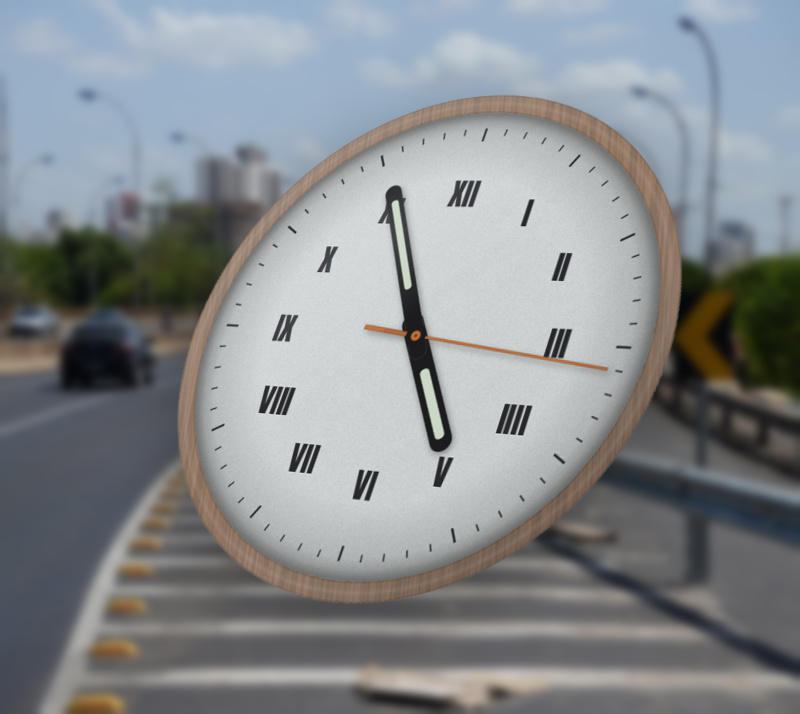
4.55.16
